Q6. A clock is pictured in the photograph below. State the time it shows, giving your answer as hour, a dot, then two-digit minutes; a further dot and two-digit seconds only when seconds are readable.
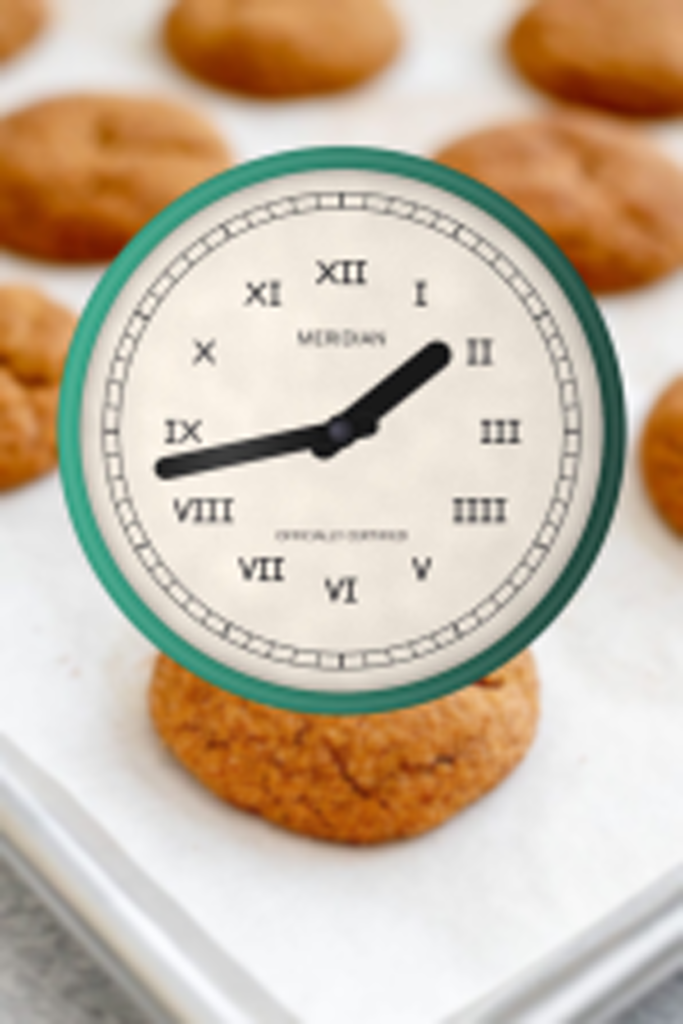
1.43
